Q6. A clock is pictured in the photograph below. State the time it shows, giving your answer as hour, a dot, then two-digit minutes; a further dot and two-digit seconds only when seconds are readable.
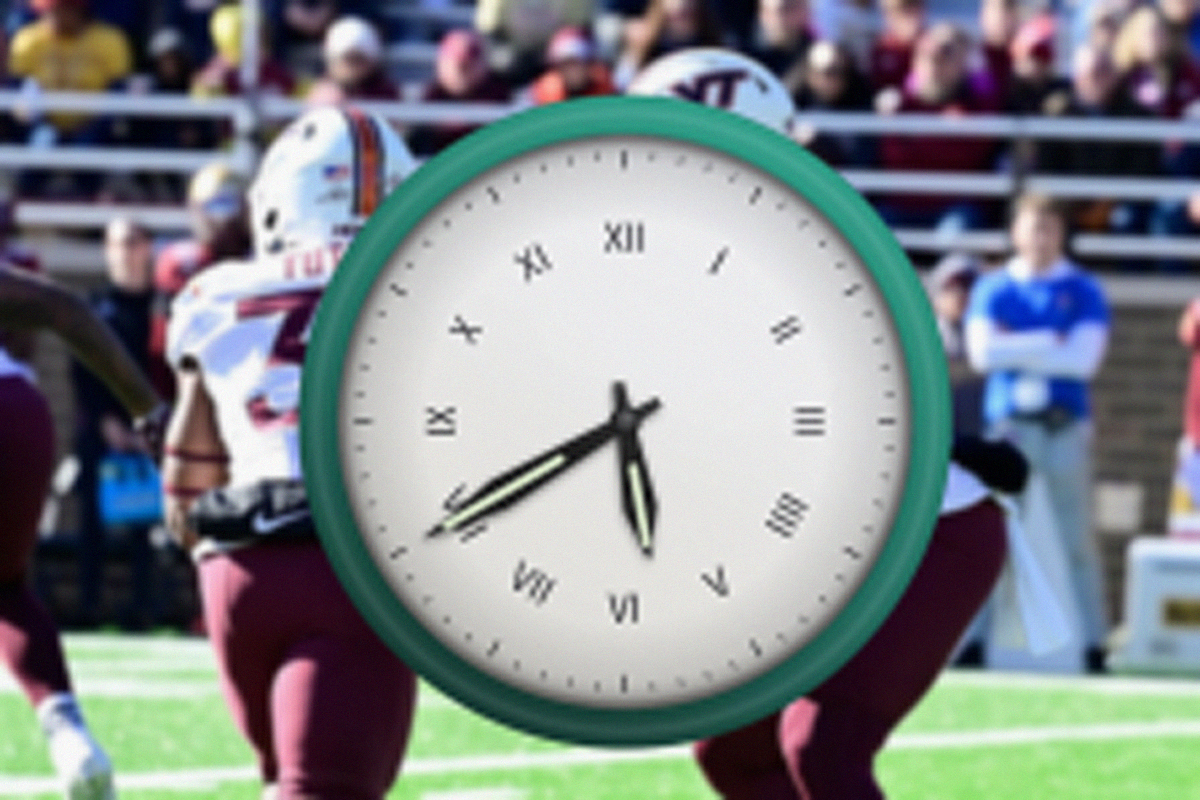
5.40
